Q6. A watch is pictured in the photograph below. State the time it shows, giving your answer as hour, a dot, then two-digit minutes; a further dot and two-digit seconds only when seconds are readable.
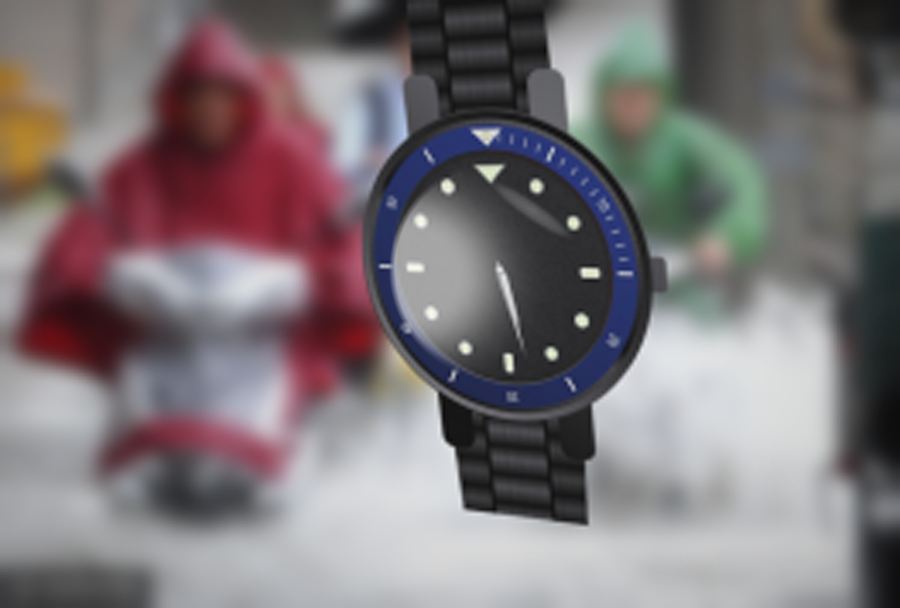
5.28
